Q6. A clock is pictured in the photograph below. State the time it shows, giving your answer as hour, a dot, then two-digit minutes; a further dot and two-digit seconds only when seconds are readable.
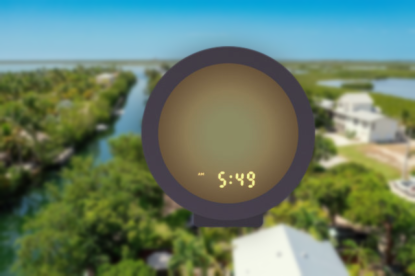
5.49
